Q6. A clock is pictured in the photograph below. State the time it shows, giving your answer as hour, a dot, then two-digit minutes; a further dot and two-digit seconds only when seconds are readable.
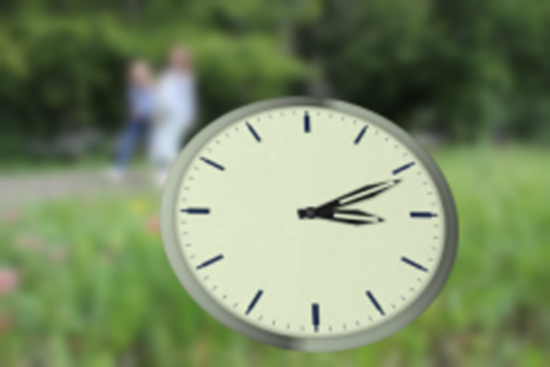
3.11
